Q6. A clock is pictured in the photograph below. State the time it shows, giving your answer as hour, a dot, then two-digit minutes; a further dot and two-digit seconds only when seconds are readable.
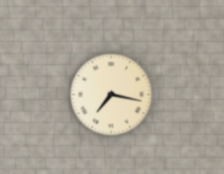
7.17
